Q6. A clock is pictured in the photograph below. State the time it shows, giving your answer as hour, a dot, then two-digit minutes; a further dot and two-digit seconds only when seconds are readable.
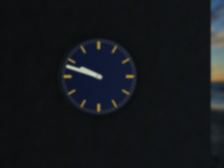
9.48
